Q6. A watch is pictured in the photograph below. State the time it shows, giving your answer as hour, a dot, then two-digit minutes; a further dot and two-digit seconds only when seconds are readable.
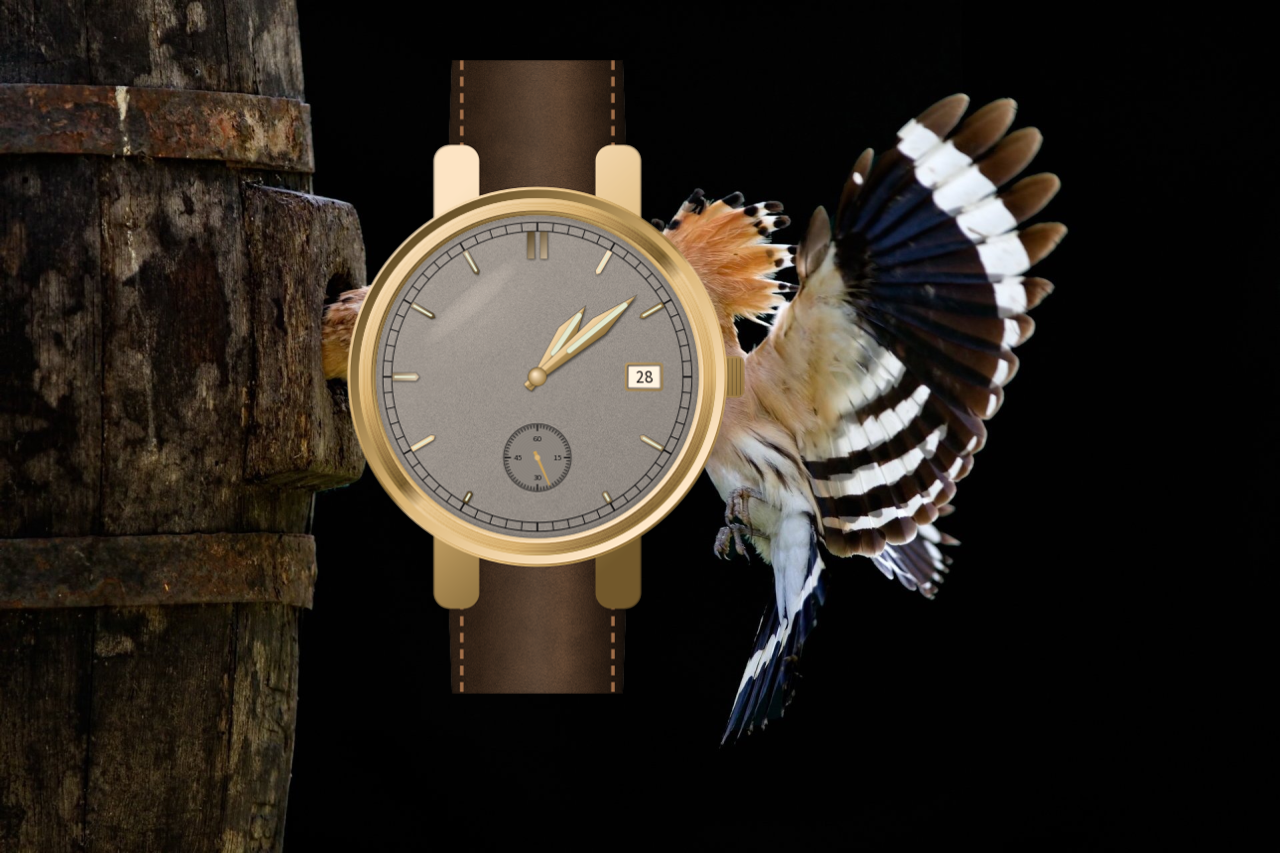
1.08.26
